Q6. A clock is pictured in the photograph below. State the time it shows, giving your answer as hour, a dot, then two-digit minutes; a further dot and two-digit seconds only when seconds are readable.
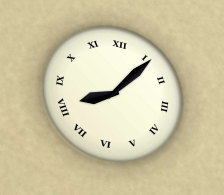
8.06
